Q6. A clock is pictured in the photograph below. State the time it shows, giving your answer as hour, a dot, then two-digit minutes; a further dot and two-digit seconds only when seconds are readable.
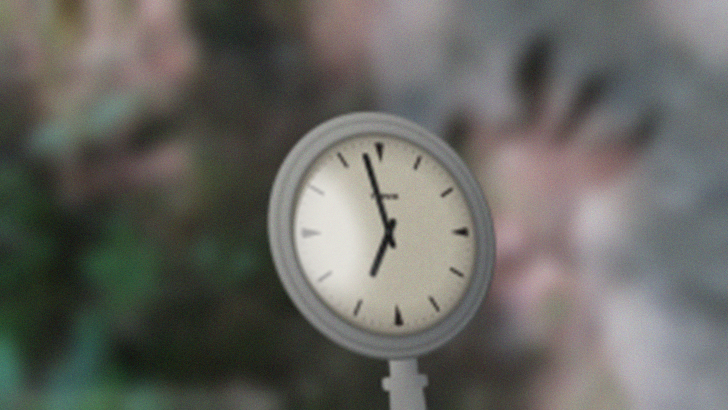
6.58
